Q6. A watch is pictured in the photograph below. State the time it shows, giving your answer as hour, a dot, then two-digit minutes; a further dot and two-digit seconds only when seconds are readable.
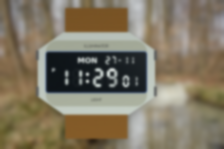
11.29.01
